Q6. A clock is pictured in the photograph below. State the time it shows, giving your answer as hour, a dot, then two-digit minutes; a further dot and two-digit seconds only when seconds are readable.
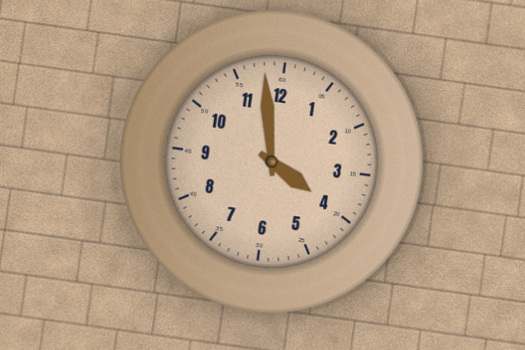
3.58
